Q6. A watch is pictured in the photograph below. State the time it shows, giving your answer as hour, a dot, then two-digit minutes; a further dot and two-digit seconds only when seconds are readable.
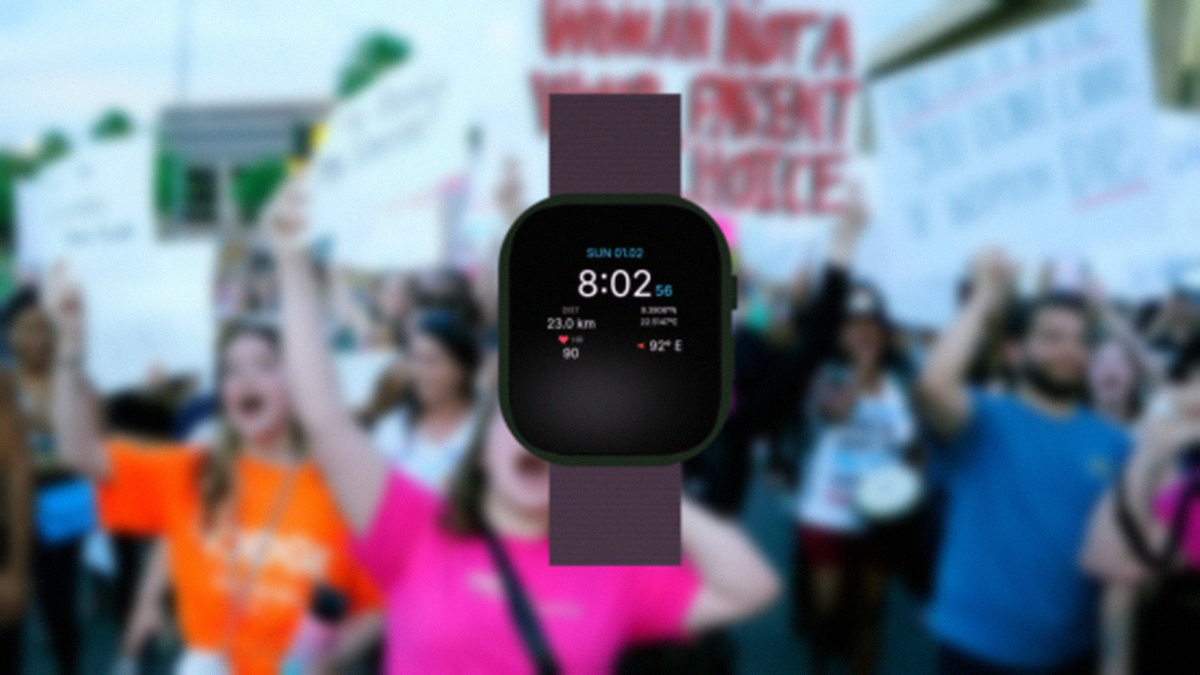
8.02
